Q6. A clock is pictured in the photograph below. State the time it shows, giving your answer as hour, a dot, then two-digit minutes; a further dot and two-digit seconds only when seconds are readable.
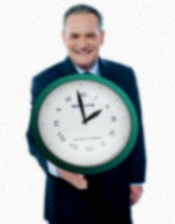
1.59
